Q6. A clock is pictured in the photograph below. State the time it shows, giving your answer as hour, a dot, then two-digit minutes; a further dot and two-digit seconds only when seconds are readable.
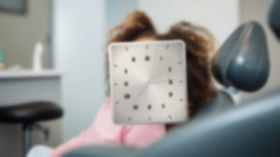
2.38
